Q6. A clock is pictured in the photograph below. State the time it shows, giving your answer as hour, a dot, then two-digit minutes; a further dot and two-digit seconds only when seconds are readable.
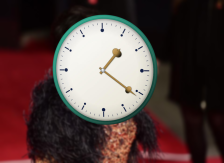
1.21
